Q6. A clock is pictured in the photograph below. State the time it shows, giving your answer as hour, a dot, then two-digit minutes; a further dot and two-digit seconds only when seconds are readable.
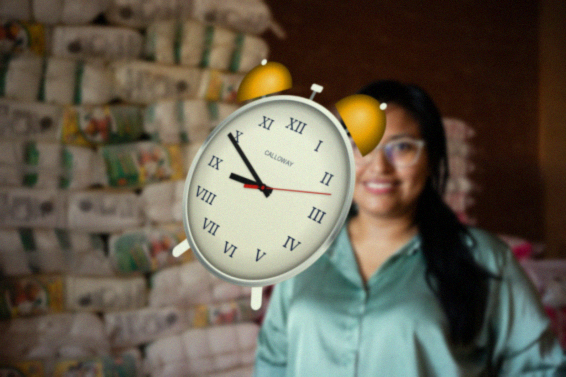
8.49.12
